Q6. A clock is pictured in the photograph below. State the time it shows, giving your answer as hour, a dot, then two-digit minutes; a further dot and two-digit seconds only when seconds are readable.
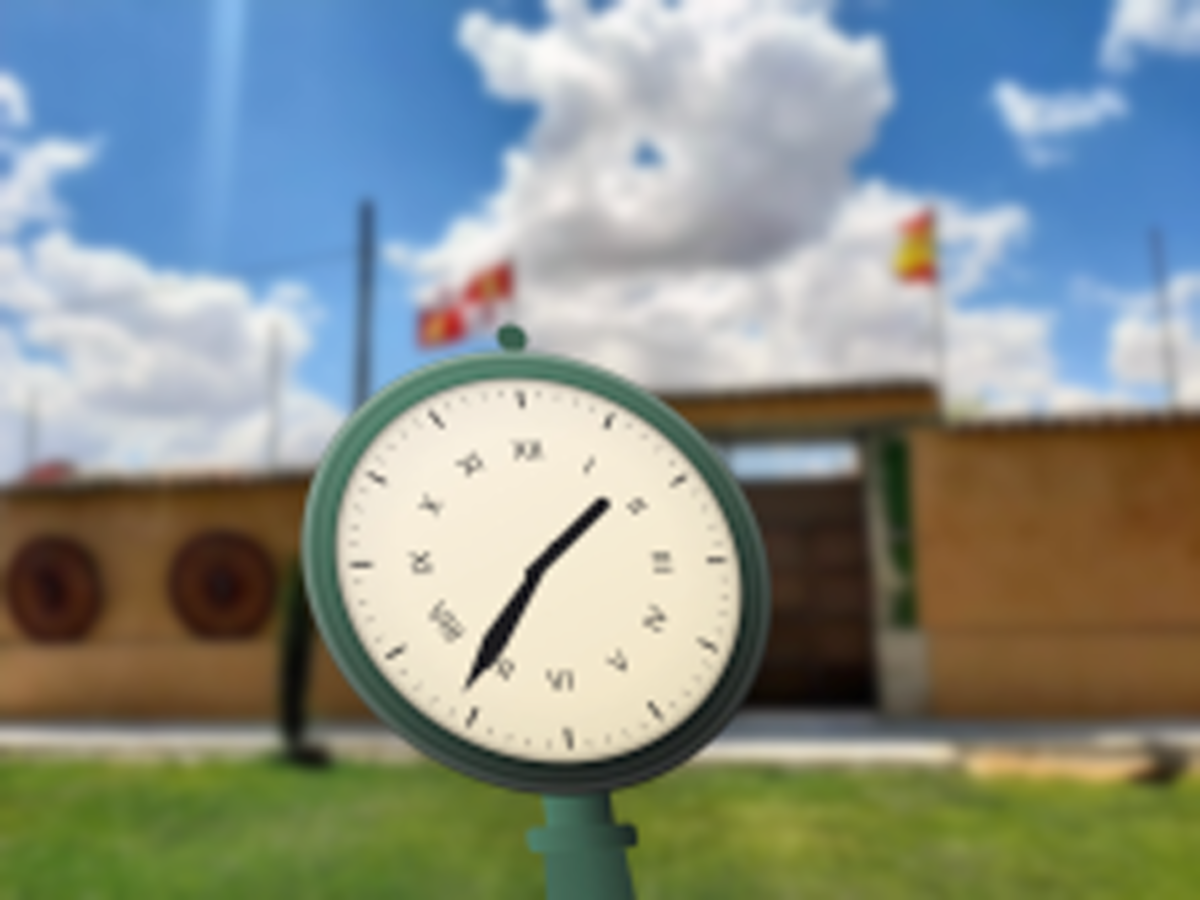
1.36
